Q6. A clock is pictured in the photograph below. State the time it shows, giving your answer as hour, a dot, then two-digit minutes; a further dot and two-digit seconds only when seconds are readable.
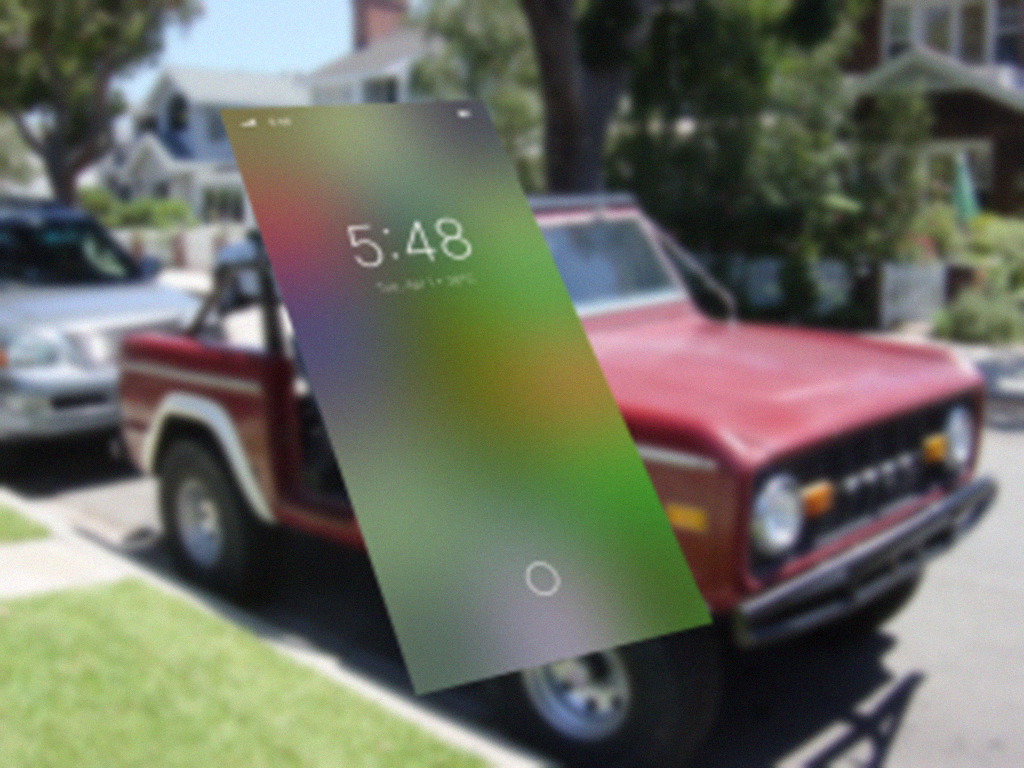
5.48
